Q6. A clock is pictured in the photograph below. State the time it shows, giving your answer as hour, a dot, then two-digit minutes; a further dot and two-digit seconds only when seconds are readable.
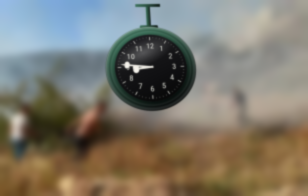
8.46
